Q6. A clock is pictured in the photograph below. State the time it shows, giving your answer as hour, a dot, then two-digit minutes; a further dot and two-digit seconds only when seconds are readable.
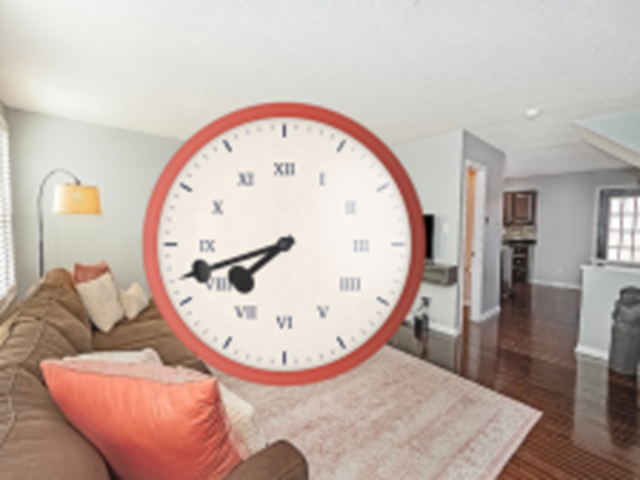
7.42
